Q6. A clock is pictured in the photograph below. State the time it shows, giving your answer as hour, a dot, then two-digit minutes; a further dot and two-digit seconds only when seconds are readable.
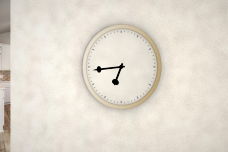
6.44
